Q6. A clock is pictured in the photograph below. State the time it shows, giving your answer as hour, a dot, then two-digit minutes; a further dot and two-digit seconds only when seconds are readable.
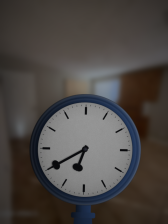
6.40
